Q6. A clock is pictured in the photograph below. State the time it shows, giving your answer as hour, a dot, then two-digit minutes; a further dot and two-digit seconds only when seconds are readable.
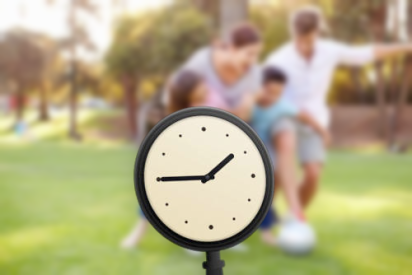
1.45
